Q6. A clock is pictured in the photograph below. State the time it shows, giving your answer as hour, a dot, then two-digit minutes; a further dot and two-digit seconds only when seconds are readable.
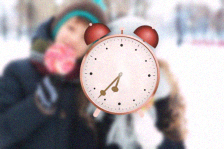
6.37
